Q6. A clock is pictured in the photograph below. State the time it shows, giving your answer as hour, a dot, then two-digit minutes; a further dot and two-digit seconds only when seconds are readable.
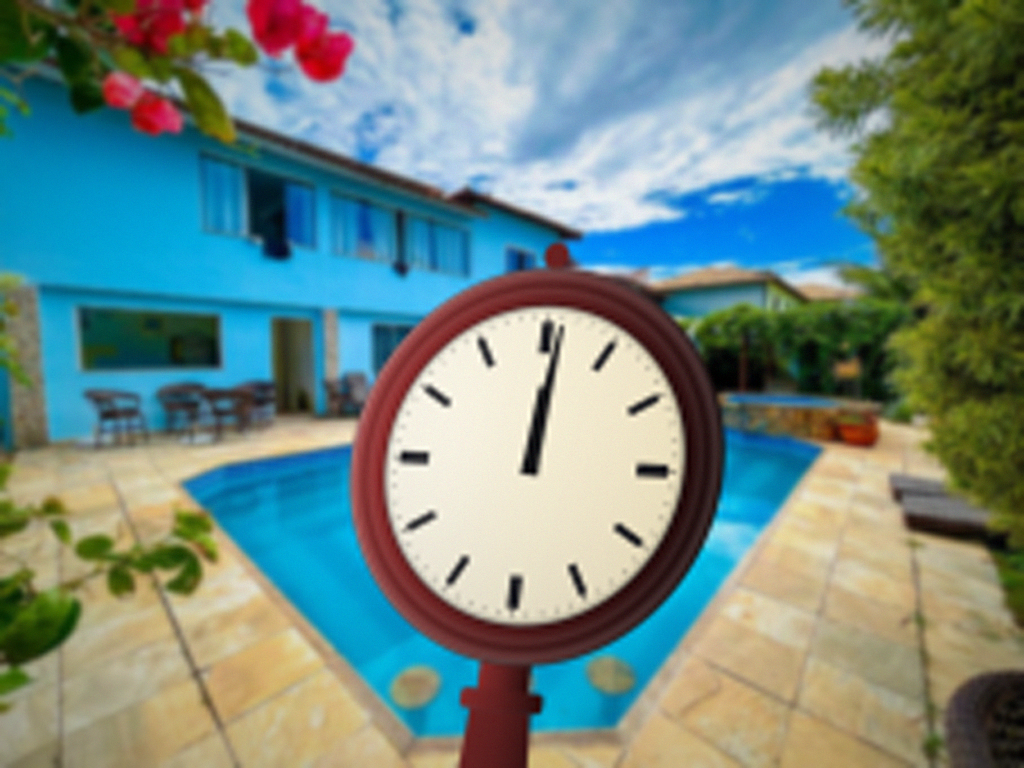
12.01
